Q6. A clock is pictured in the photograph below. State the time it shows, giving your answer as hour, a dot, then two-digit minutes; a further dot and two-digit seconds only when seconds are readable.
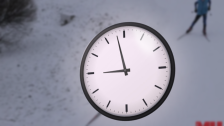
8.58
